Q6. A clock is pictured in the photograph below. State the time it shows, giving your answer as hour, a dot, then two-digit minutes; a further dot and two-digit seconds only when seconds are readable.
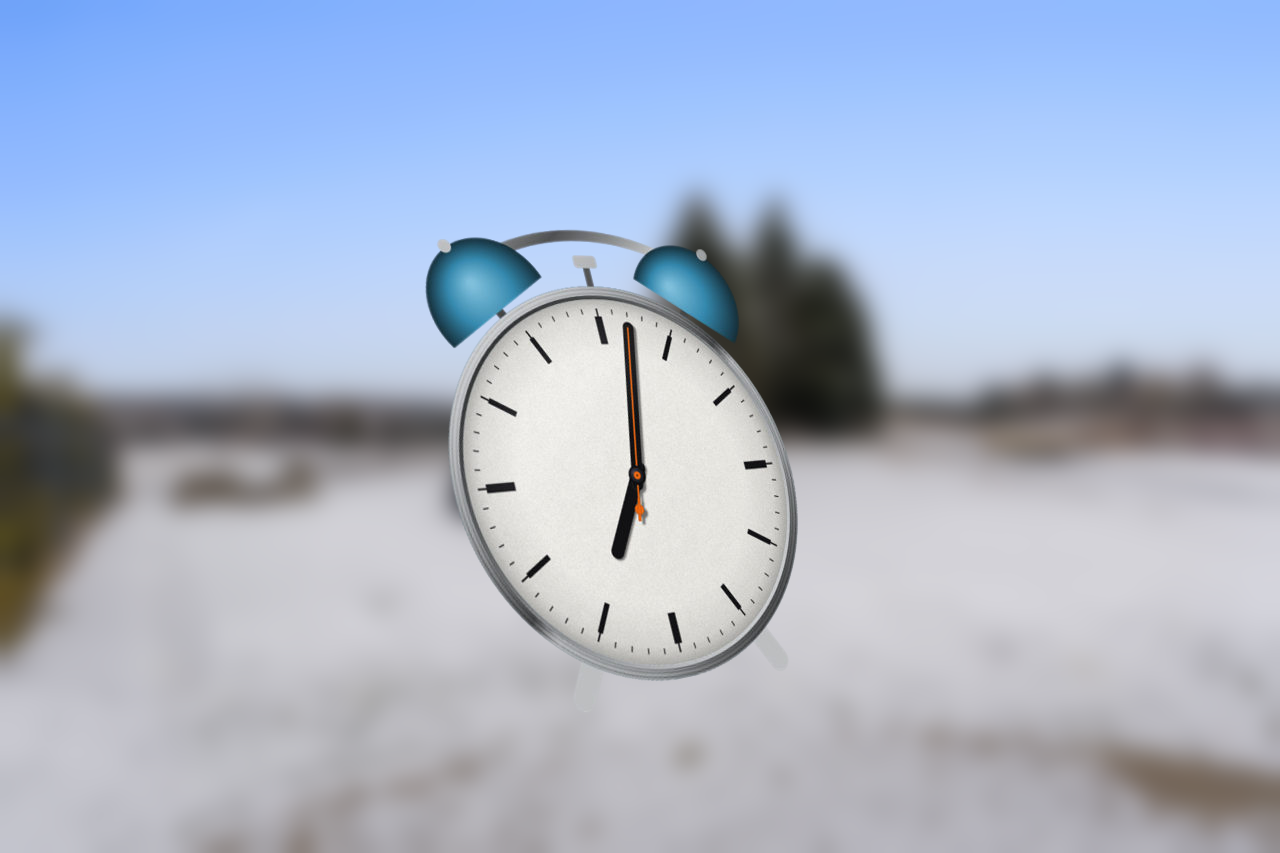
7.02.02
